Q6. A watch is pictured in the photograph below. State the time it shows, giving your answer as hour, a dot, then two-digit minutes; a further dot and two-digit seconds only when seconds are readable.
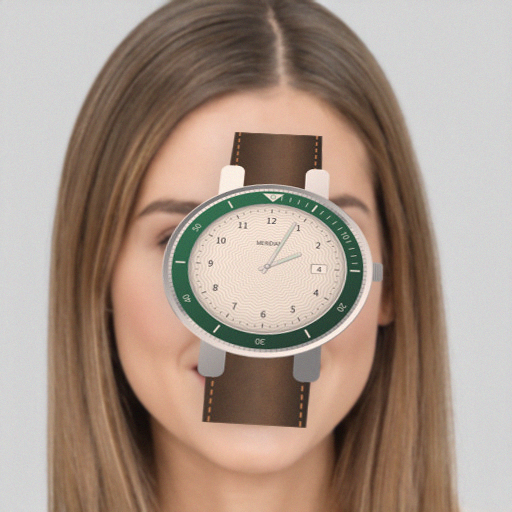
2.04
